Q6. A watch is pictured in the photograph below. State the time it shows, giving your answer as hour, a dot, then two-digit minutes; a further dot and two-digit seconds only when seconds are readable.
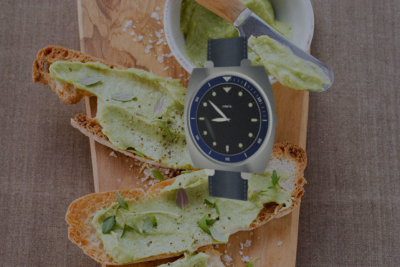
8.52
